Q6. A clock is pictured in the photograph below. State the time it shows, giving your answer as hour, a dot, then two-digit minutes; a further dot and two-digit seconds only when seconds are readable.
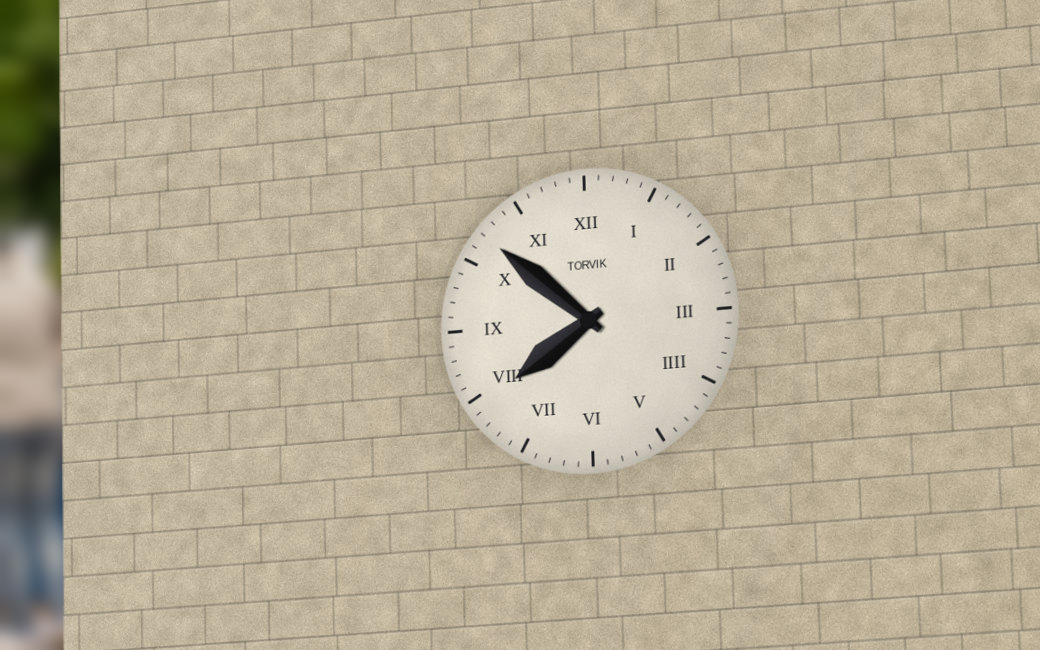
7.52
